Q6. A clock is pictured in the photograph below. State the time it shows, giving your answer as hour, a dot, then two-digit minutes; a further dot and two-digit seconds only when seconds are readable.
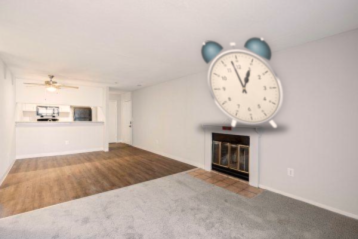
12.58
